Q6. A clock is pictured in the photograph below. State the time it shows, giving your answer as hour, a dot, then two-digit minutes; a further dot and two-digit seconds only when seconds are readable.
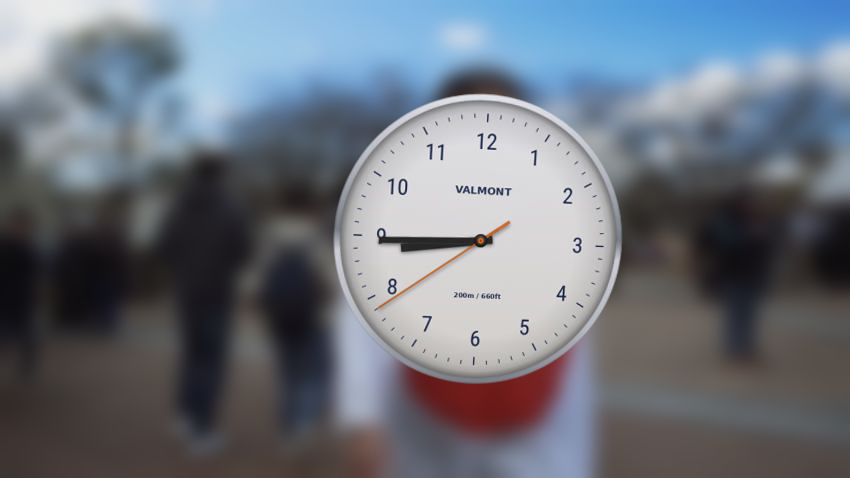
8.44.39
